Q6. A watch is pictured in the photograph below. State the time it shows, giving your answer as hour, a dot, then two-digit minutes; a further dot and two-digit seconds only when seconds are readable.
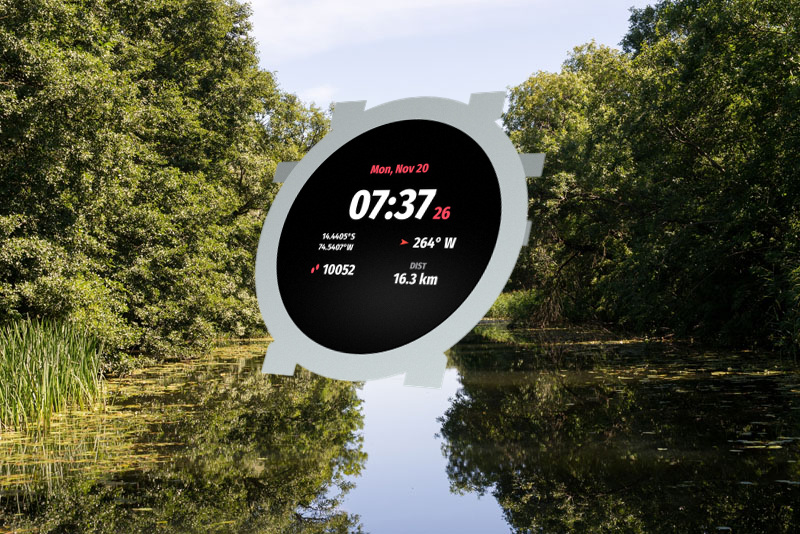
7.37.26
